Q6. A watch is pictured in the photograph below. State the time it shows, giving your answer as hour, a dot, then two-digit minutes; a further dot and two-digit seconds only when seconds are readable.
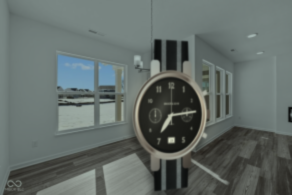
7.14
